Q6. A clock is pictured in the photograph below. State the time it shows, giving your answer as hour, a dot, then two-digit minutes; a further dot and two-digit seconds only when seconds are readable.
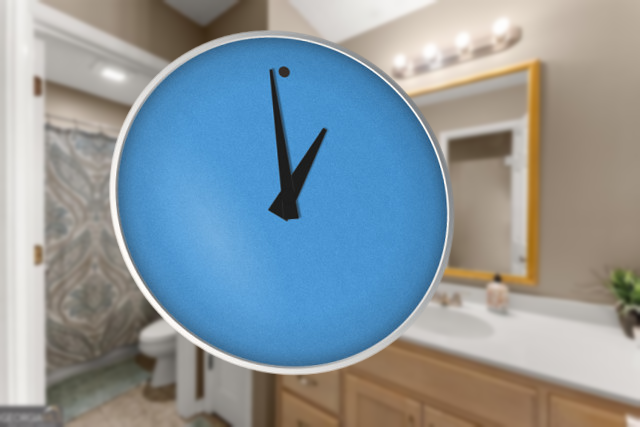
12.59
